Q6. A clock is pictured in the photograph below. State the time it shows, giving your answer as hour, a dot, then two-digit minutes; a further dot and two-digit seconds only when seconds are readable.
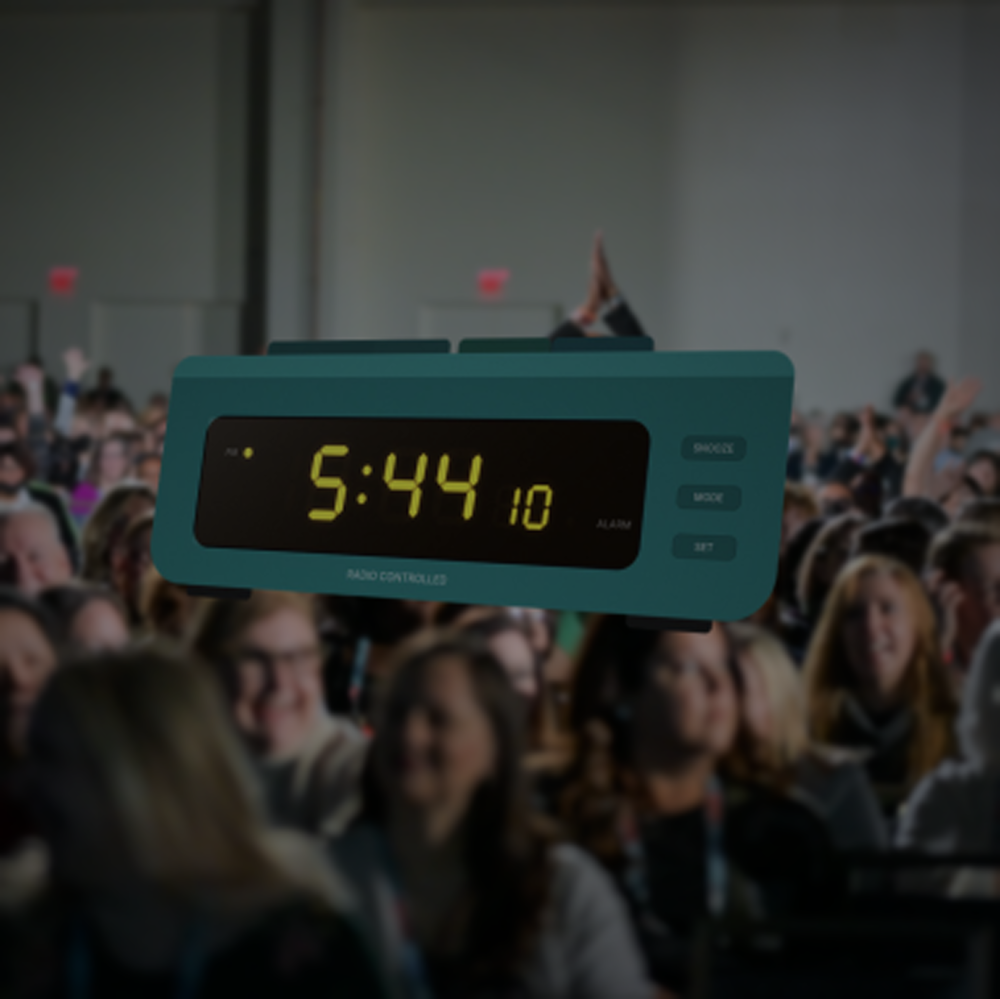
5.44.10
